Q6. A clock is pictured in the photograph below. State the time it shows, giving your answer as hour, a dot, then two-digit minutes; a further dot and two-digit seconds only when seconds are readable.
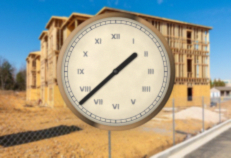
1.38
